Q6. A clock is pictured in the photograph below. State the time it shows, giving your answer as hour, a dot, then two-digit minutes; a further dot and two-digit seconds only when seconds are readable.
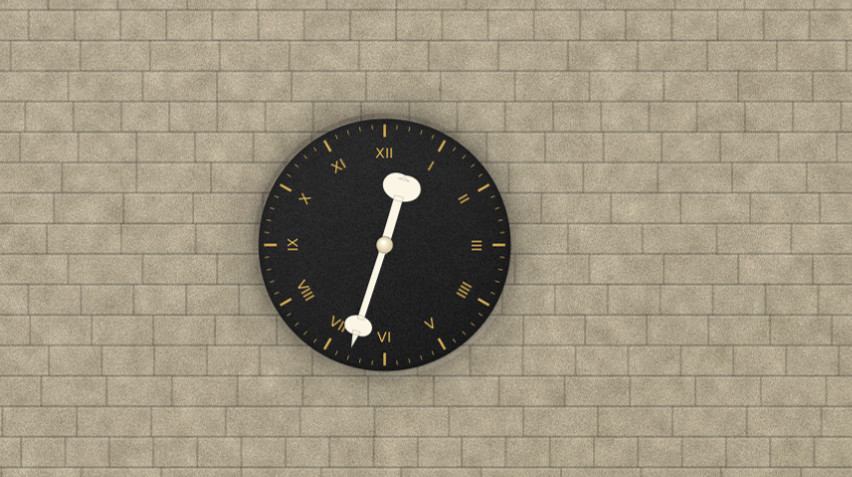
12.33
